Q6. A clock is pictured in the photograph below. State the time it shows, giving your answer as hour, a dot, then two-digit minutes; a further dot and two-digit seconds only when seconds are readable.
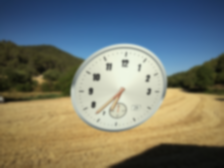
6.37
